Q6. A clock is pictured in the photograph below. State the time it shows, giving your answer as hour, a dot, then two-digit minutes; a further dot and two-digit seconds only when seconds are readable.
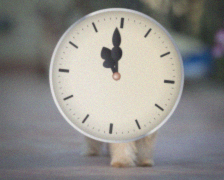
10.59
